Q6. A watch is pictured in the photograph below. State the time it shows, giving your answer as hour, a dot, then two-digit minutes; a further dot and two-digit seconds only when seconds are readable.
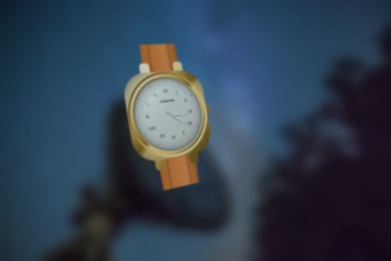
3.21
